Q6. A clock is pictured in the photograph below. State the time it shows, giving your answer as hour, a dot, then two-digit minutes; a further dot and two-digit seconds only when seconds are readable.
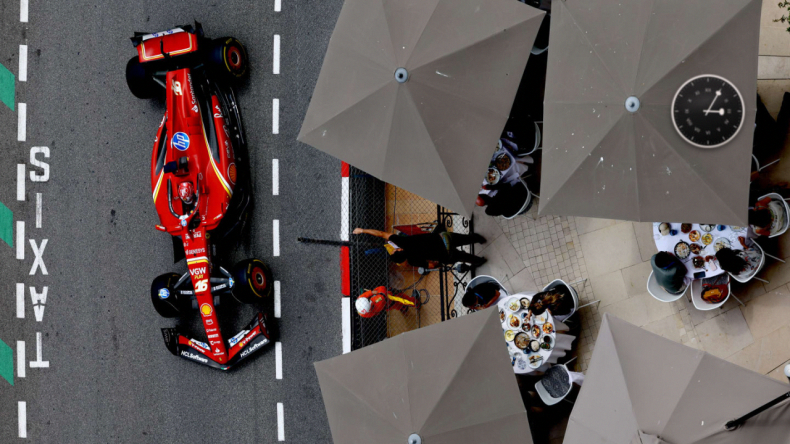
3.05
